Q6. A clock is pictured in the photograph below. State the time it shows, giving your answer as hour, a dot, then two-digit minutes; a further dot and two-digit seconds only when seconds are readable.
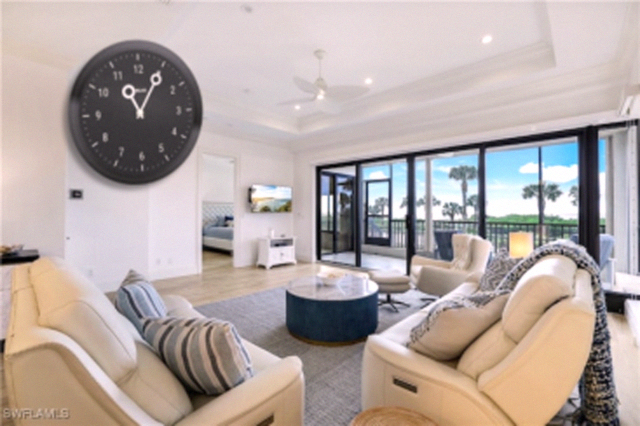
11.05
